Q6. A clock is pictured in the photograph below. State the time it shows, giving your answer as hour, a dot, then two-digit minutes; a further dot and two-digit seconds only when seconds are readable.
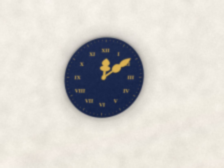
12.09
